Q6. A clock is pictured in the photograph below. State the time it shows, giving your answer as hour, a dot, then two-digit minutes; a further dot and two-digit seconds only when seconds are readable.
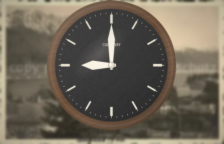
9.00
